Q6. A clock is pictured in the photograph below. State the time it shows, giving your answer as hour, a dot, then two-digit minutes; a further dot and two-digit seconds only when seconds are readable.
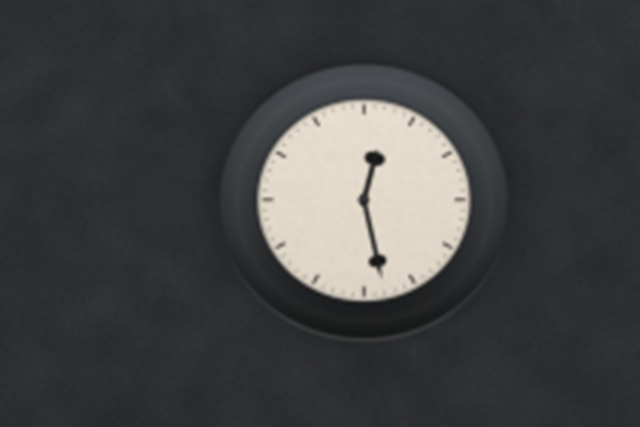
12.28
